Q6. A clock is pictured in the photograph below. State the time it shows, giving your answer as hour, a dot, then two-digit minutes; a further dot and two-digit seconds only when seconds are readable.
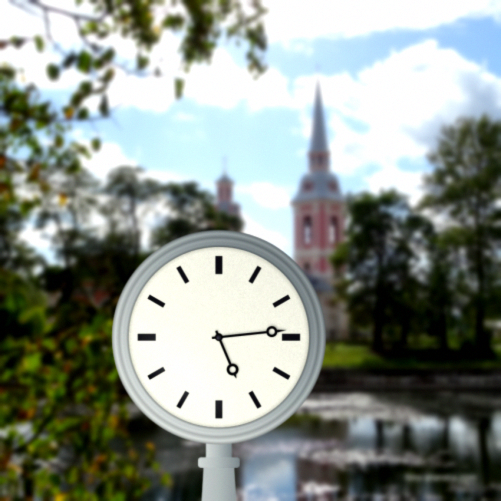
5.14
